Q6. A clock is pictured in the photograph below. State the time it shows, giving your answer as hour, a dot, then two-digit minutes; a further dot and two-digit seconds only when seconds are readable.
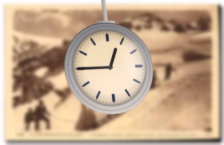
12.45
